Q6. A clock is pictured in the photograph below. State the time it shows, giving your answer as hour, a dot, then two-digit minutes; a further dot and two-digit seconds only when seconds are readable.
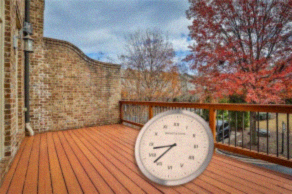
8.37
